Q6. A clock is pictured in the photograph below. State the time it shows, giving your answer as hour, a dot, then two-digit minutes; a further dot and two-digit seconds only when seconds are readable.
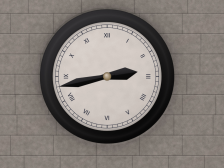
2.43
